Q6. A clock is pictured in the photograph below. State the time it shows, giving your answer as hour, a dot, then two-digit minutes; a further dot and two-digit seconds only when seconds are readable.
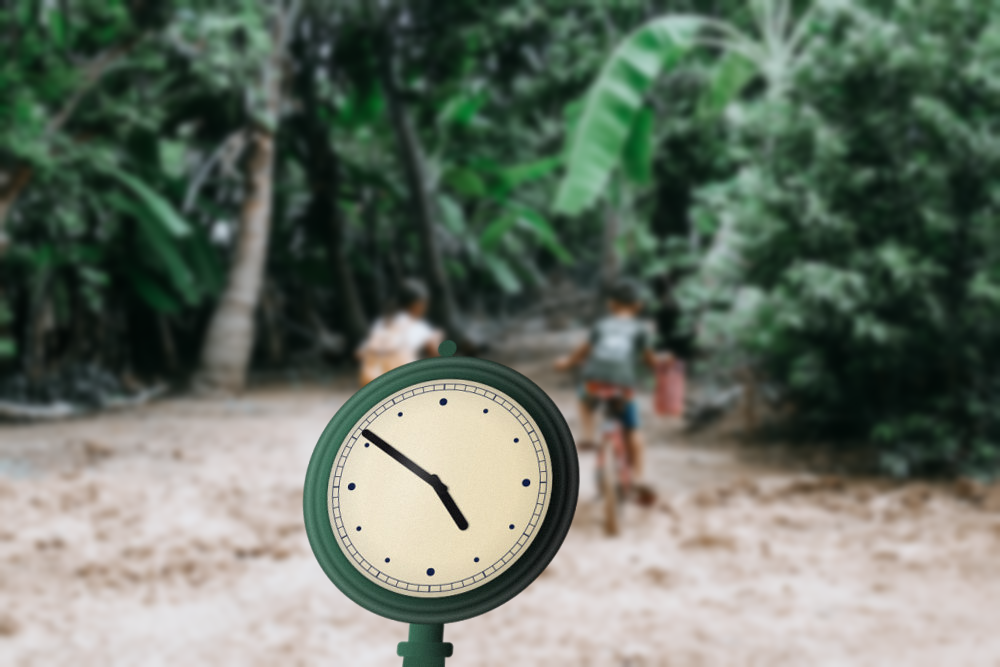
4.51
